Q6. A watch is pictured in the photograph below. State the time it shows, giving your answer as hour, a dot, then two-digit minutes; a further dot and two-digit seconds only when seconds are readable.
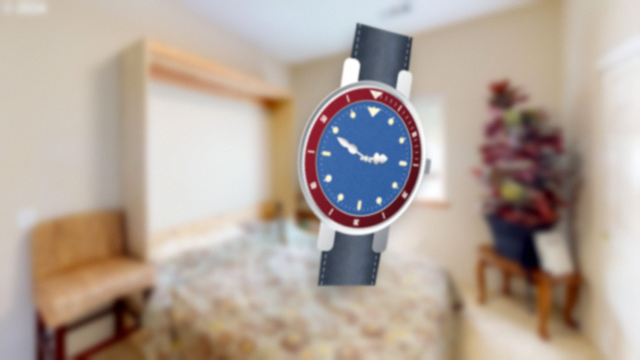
2.49
